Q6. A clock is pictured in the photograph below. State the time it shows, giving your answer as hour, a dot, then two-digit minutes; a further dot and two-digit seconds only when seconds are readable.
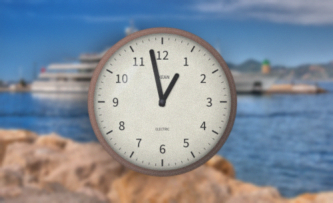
12.58
